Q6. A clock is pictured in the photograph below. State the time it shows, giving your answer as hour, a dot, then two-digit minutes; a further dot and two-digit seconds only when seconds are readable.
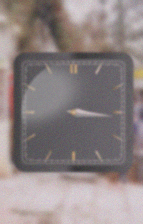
3.16
